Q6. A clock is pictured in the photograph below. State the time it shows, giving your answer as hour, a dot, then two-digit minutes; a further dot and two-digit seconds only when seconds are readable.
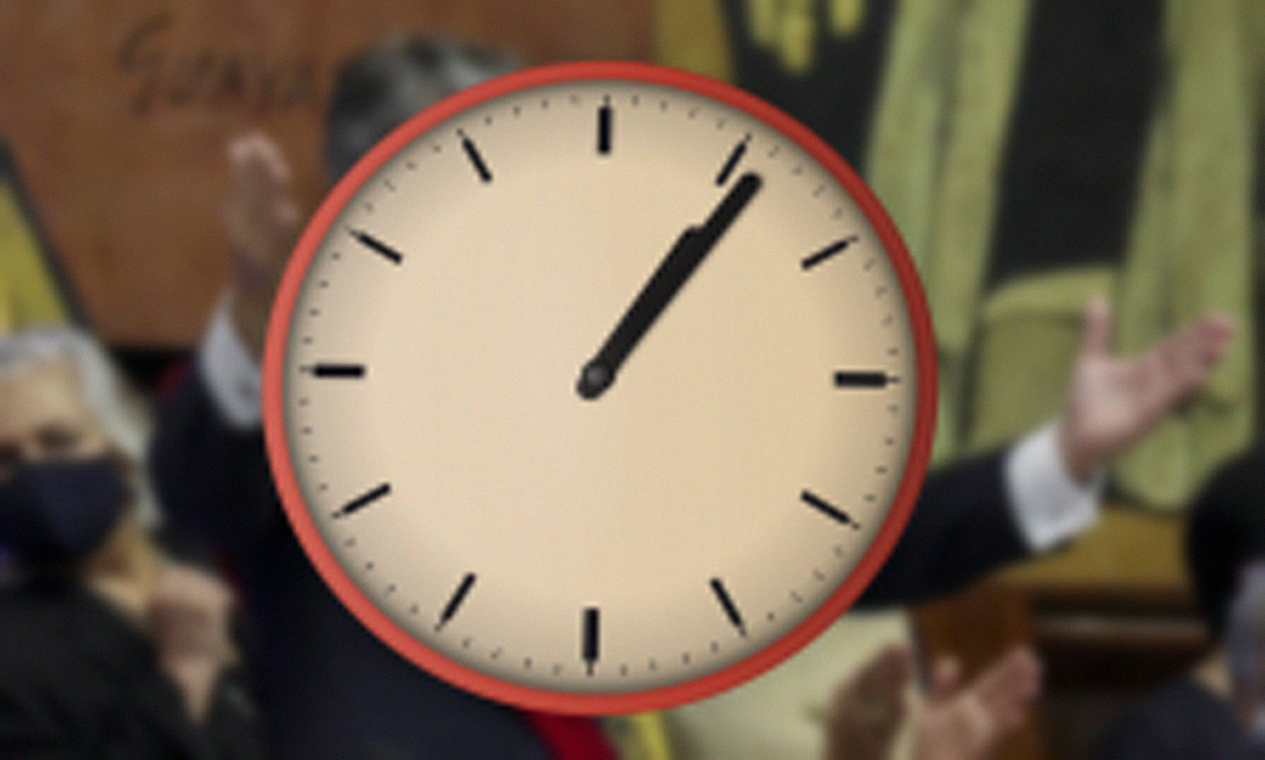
1.06
